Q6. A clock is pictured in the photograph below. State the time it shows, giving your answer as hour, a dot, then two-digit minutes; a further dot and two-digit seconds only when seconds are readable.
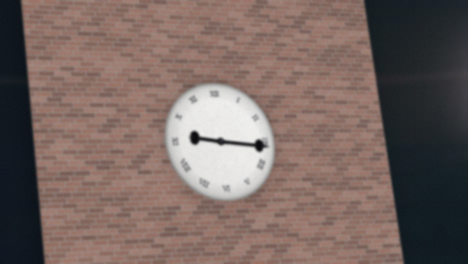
9.16
